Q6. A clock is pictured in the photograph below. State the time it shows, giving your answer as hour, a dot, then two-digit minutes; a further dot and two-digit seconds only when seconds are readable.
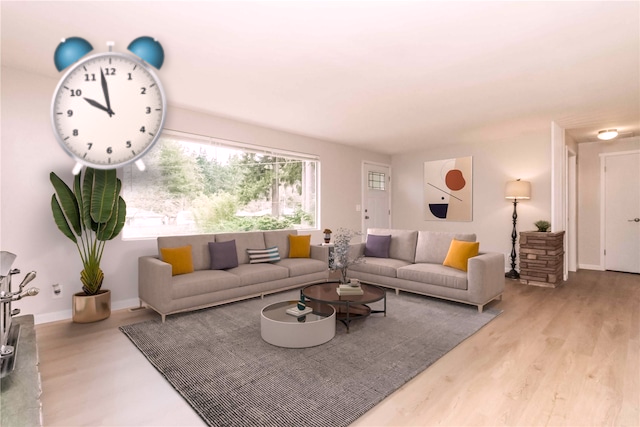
9.58
